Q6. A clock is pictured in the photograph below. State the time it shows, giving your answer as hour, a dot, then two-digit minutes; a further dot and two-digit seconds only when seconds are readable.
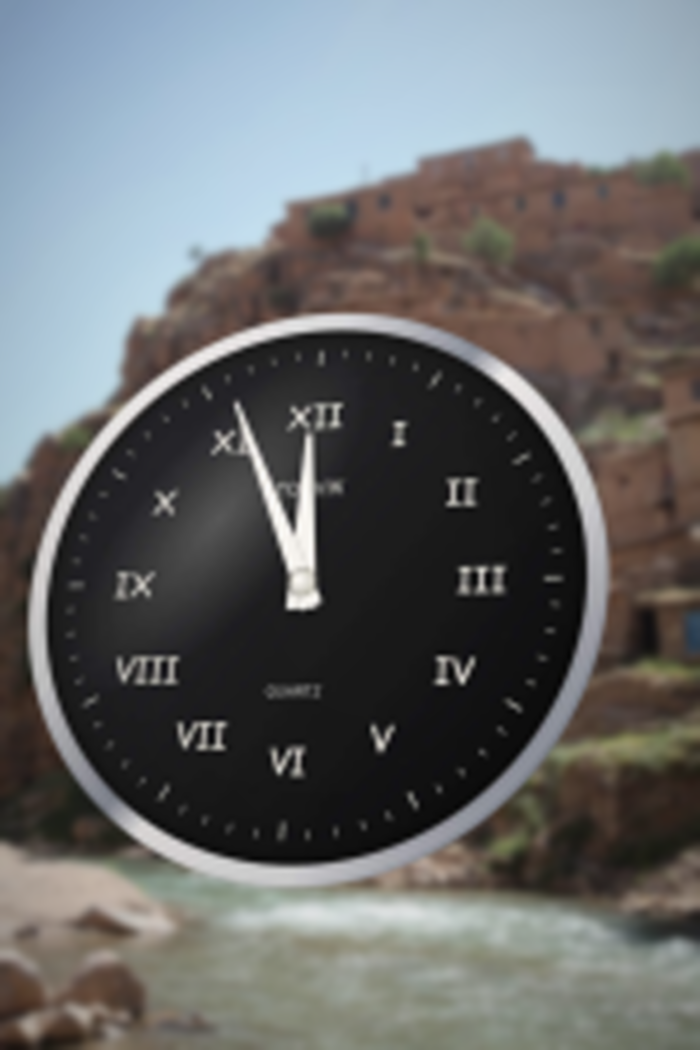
11.56
